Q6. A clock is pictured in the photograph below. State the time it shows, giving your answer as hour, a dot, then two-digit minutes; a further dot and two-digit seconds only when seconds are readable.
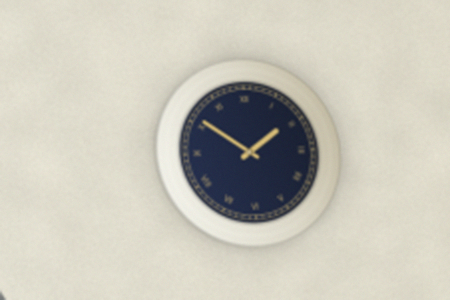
1.51
